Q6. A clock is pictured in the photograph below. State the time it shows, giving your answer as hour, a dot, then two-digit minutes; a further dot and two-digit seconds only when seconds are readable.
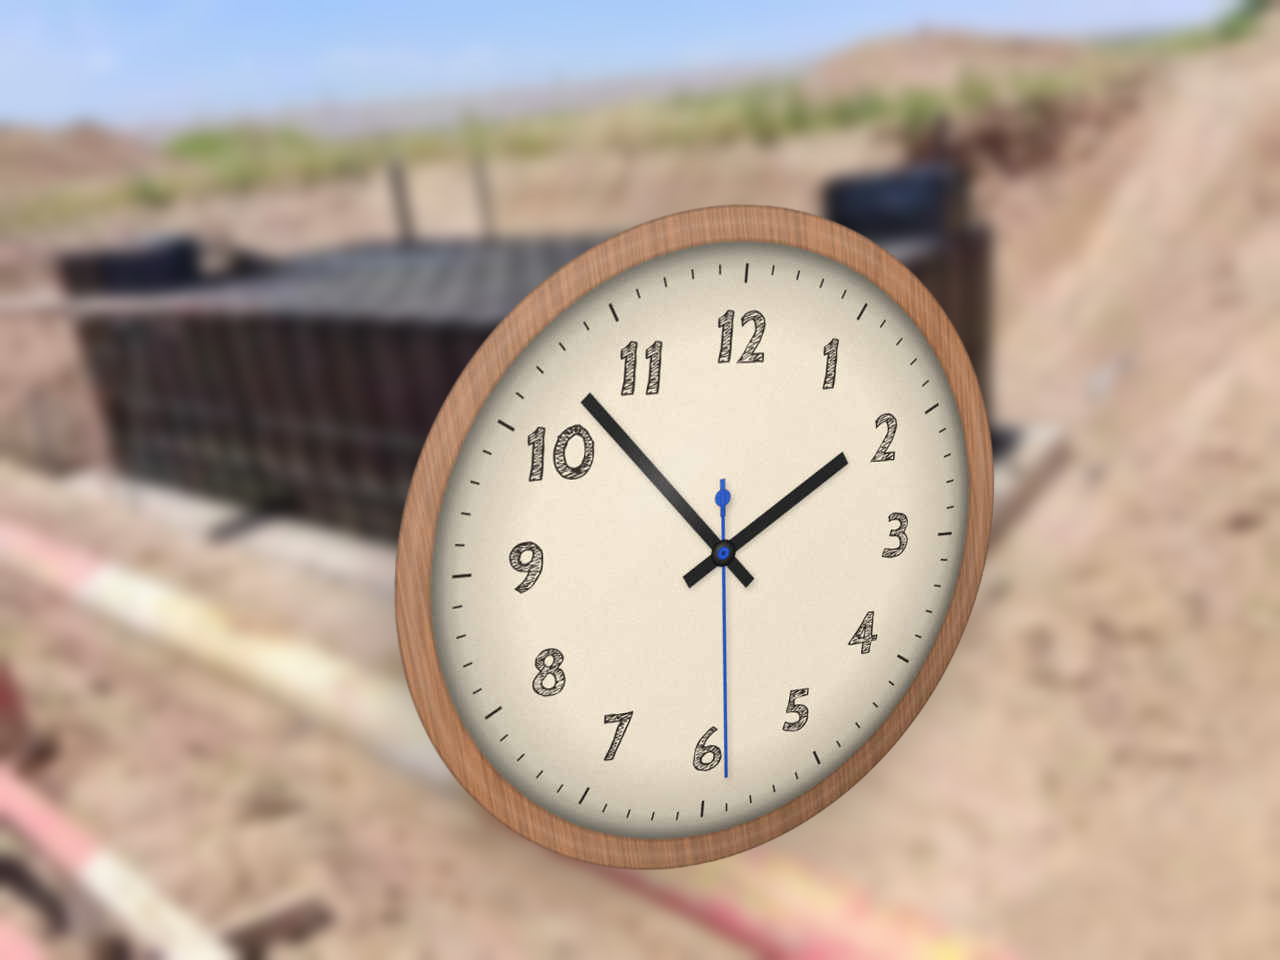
1.52.29
